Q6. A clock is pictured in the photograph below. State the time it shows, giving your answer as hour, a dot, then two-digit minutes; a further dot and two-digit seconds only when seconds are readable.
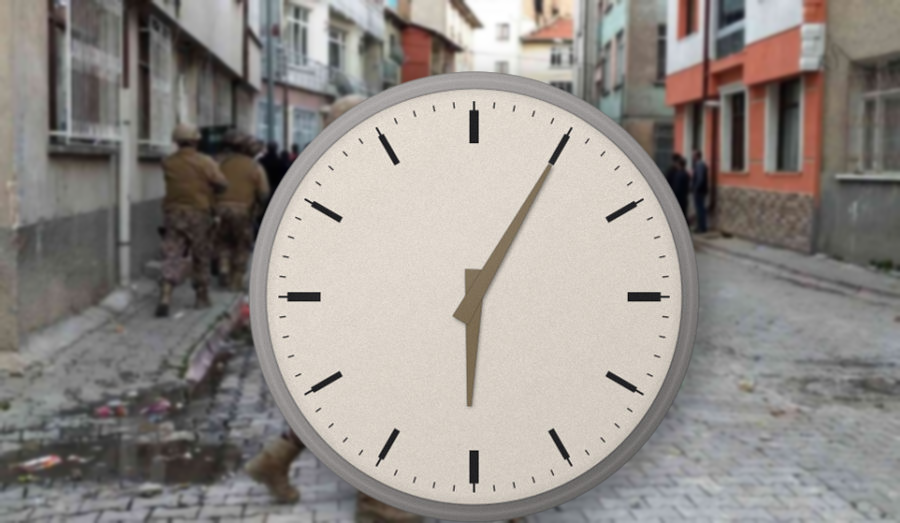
6.05
